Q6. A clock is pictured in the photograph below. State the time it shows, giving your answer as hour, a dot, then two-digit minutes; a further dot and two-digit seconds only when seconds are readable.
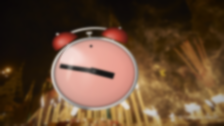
3.48
